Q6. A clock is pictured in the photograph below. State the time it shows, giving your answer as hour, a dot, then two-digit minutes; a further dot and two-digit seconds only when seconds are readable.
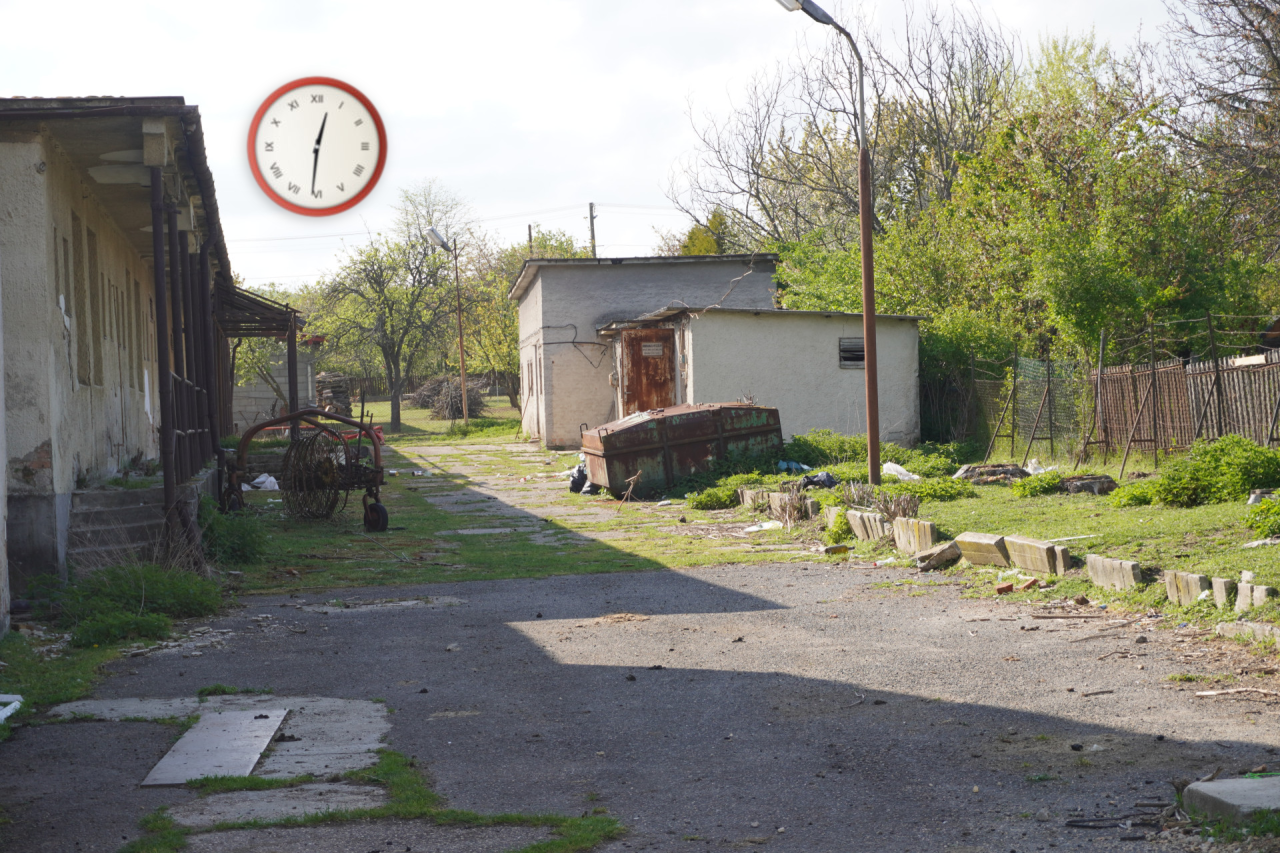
12.31
